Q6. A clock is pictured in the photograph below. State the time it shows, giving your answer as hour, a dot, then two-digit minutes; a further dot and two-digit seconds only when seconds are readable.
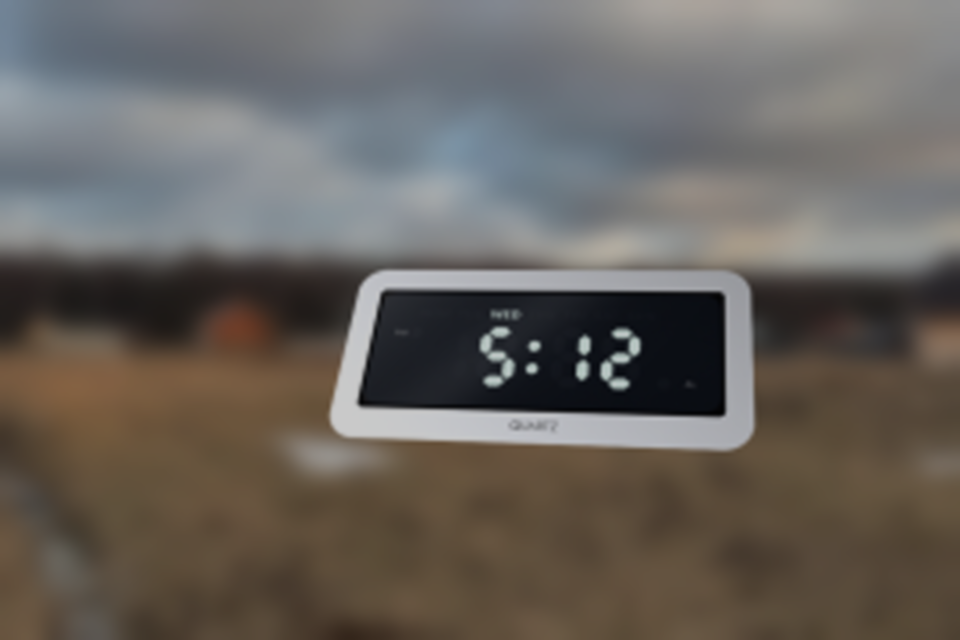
5.12
